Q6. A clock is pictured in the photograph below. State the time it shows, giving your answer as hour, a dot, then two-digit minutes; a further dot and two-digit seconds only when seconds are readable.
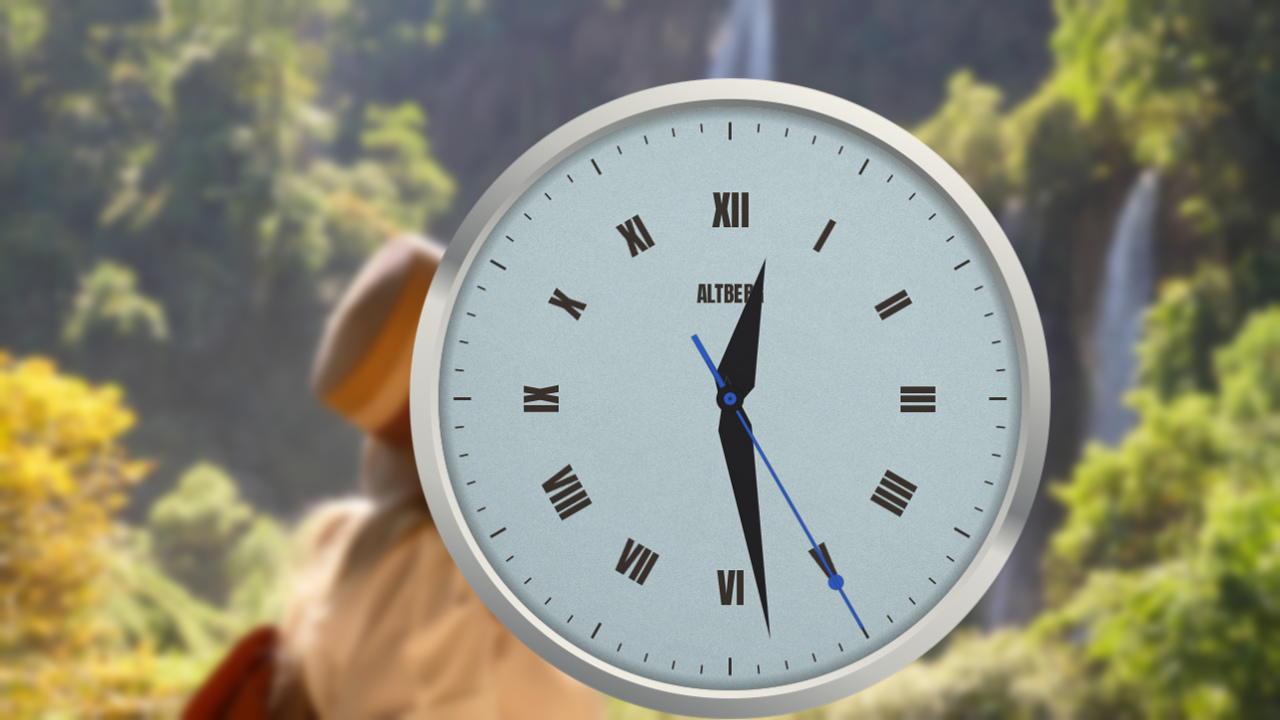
12.28.25
